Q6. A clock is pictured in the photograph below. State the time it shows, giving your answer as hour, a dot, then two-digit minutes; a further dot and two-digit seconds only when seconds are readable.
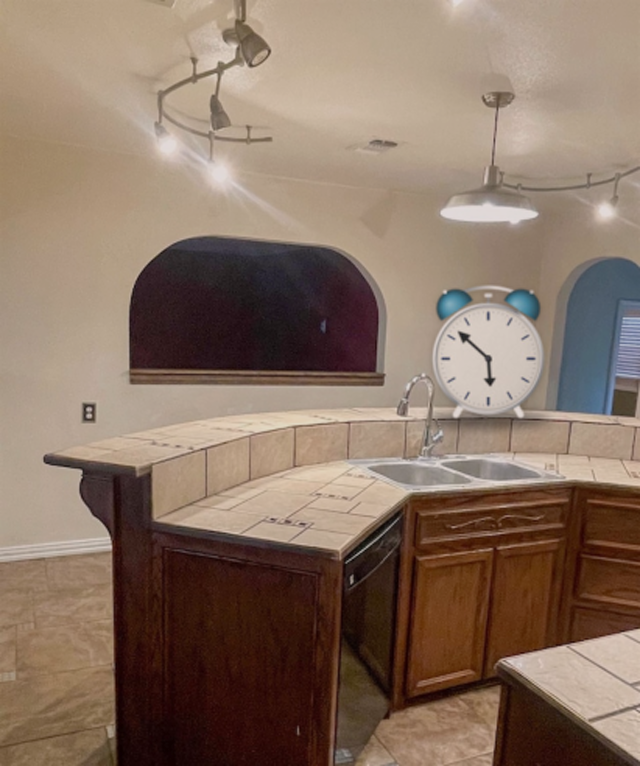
5.52
